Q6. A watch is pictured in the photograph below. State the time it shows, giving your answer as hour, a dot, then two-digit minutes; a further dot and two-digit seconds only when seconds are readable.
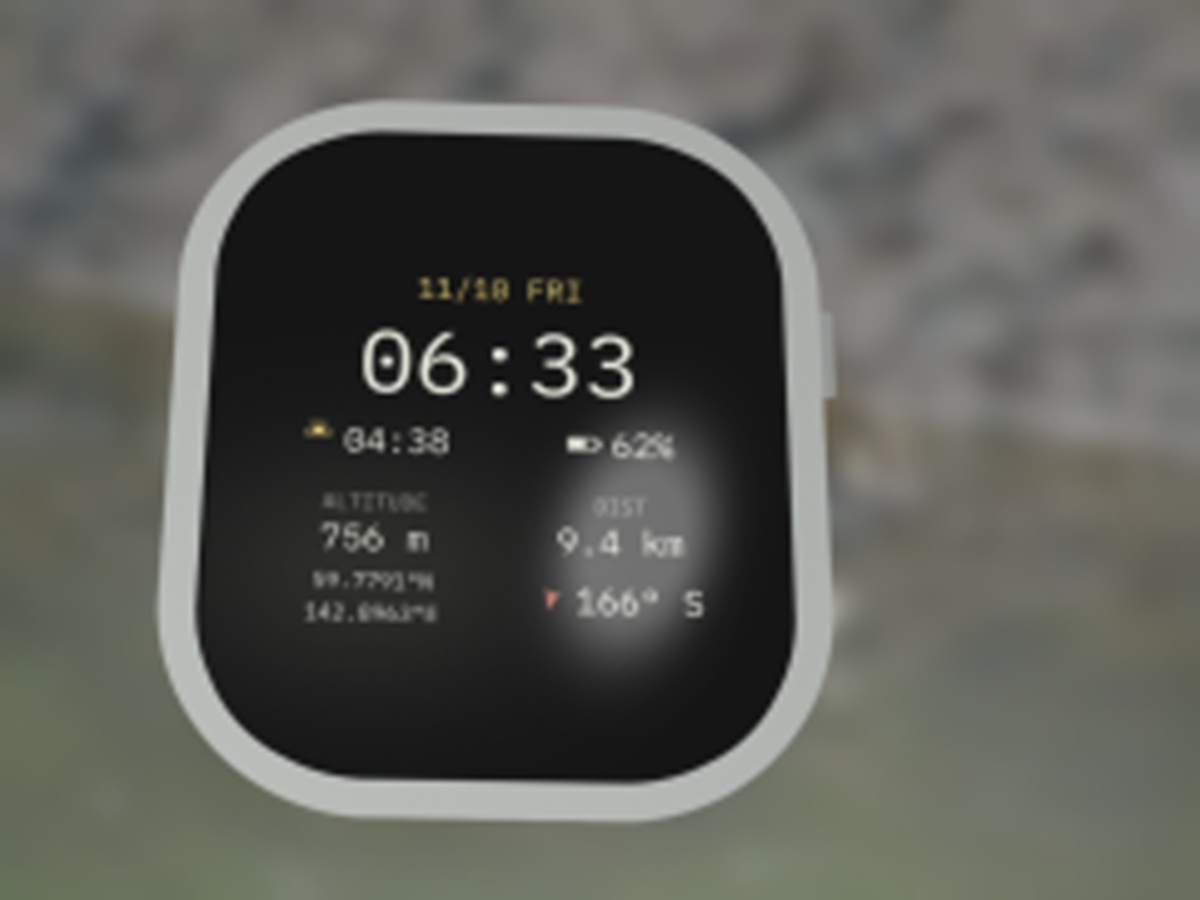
6.33
